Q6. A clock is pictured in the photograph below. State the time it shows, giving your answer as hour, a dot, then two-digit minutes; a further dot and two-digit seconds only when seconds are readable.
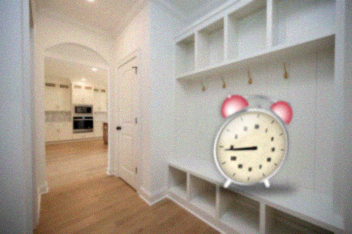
8.44
